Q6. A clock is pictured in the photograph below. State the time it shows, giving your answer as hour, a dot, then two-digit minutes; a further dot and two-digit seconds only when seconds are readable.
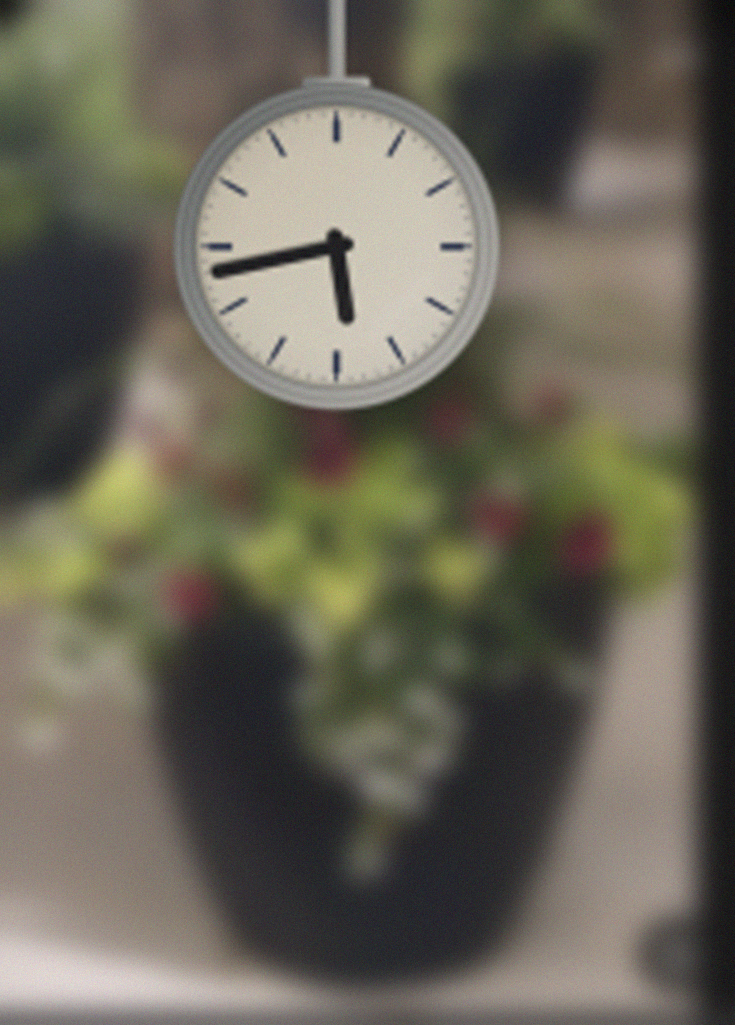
5.43
